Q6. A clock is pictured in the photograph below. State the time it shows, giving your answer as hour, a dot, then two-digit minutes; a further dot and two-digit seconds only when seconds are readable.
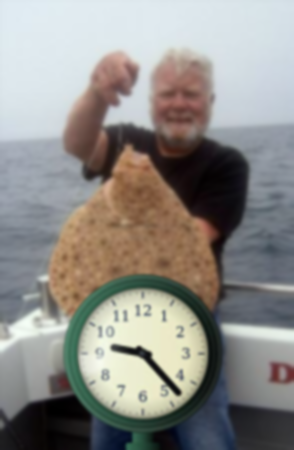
9.23
